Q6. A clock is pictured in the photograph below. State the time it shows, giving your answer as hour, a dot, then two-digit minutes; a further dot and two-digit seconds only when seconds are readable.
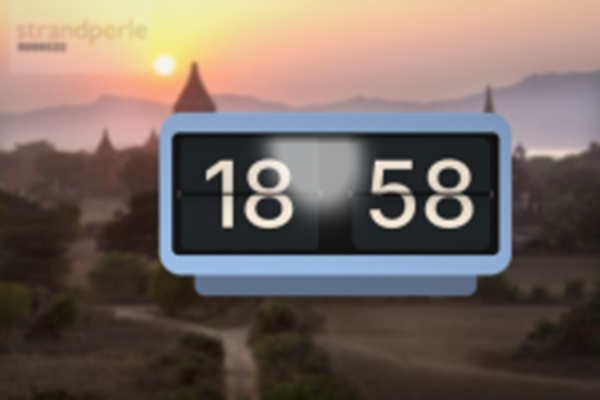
18.58
